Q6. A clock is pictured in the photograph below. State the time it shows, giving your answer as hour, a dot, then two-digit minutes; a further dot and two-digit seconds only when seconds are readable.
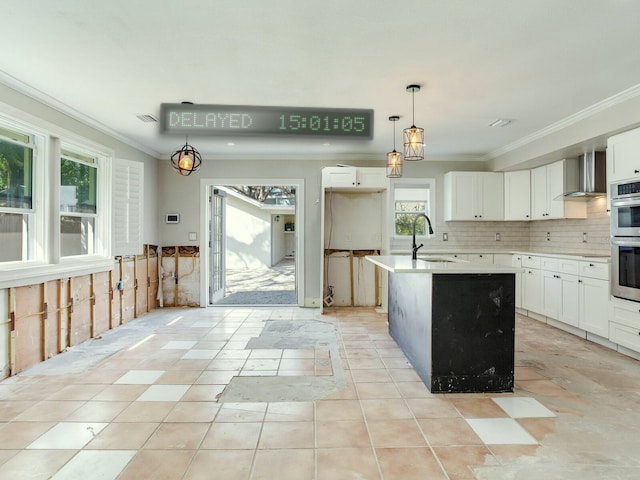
15.01.05
